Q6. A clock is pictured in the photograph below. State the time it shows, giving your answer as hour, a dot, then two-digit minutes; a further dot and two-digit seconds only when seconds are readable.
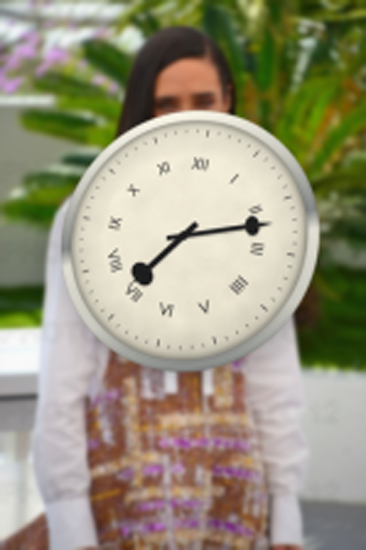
7.12
